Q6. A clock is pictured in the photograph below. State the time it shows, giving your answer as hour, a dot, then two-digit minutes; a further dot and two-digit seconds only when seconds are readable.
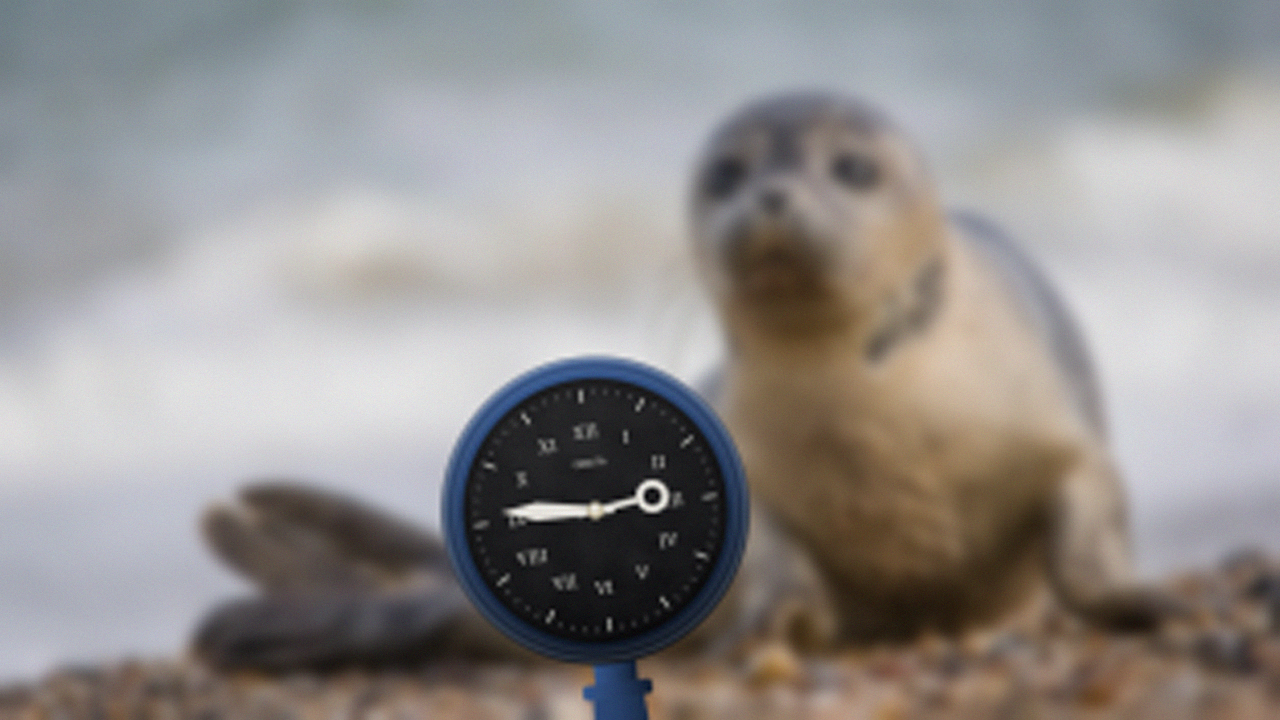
2.46
